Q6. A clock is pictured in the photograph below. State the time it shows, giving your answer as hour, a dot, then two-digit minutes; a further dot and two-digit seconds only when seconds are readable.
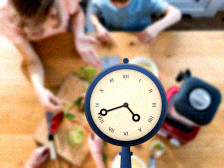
4.42
